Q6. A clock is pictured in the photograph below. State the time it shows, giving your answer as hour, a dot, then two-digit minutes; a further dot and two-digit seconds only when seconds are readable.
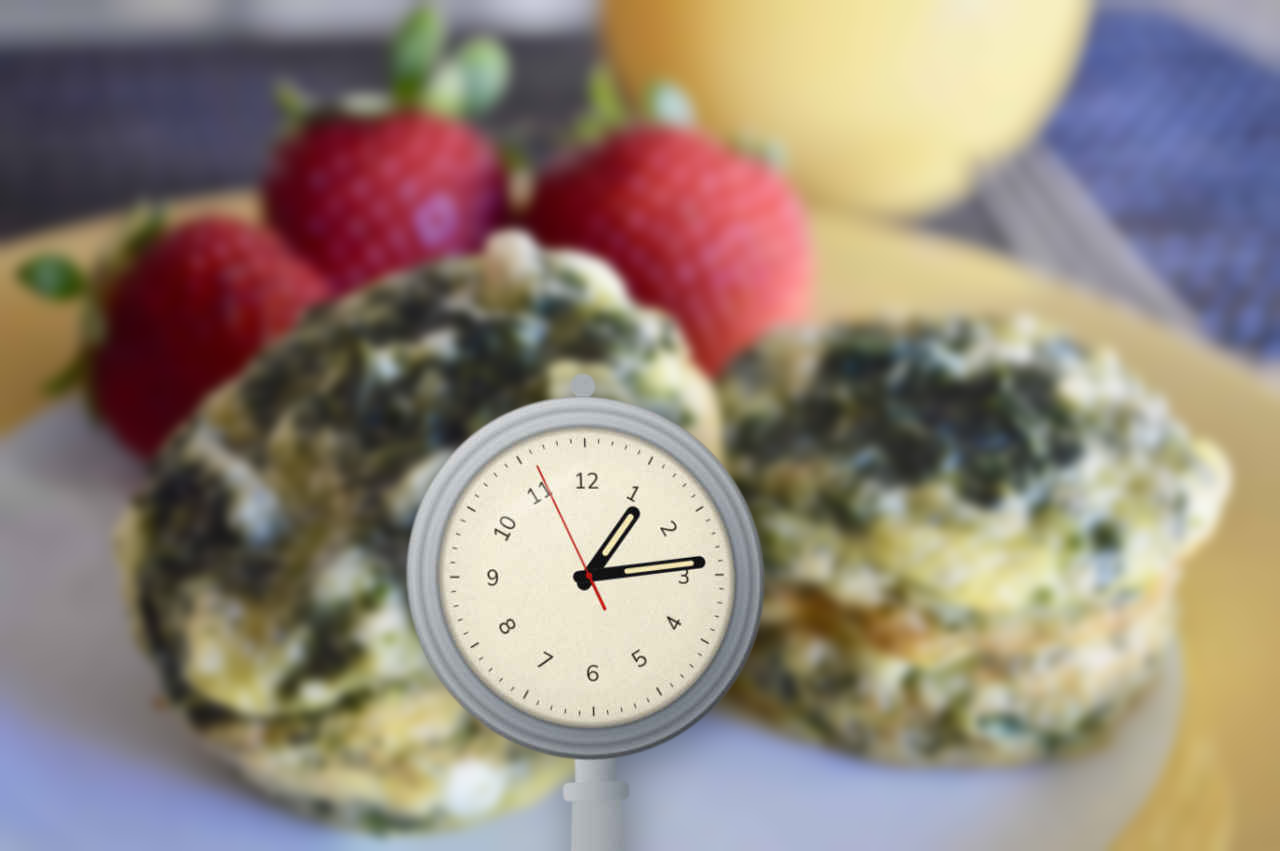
1.13.56
